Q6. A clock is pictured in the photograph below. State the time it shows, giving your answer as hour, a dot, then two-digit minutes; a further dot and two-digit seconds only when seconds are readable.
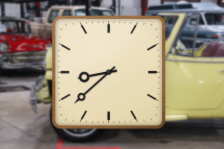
8.38
